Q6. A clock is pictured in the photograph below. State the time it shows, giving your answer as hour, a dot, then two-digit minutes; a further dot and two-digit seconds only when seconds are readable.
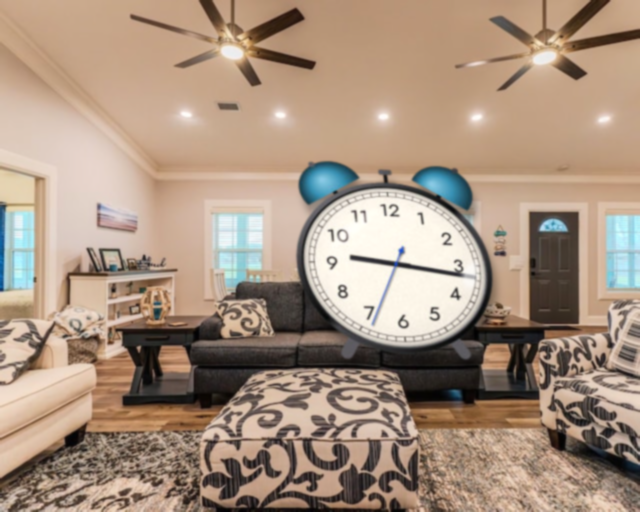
9.16.34
